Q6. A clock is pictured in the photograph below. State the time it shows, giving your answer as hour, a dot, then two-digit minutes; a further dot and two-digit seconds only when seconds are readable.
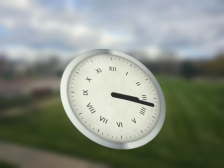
3.17
